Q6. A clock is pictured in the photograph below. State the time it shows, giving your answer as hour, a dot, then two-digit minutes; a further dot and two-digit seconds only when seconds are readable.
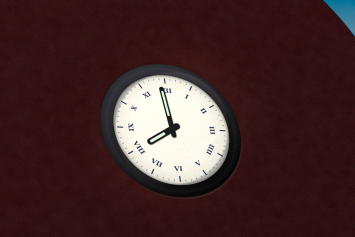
7.59
